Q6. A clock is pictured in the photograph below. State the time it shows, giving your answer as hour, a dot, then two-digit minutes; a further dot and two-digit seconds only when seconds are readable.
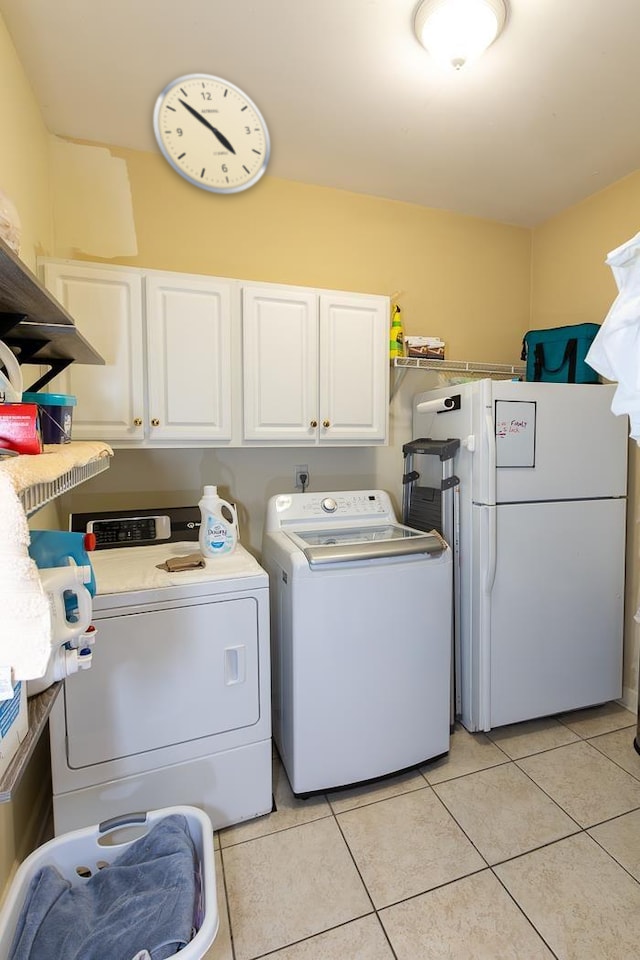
4.53
